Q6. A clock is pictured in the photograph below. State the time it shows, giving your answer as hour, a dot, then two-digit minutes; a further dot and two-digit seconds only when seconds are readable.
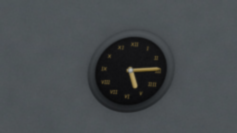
5.14
